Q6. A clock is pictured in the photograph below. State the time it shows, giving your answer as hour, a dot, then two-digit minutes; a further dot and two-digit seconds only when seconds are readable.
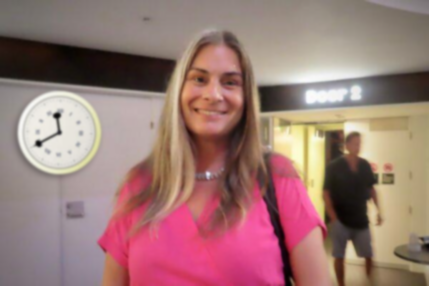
11.40
